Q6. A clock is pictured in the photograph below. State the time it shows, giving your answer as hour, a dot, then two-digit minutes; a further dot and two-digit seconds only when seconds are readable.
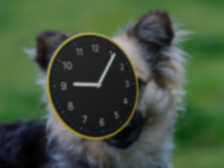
9.06
